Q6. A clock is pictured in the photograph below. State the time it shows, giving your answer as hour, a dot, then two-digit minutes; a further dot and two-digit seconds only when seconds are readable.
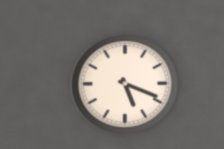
5.19
